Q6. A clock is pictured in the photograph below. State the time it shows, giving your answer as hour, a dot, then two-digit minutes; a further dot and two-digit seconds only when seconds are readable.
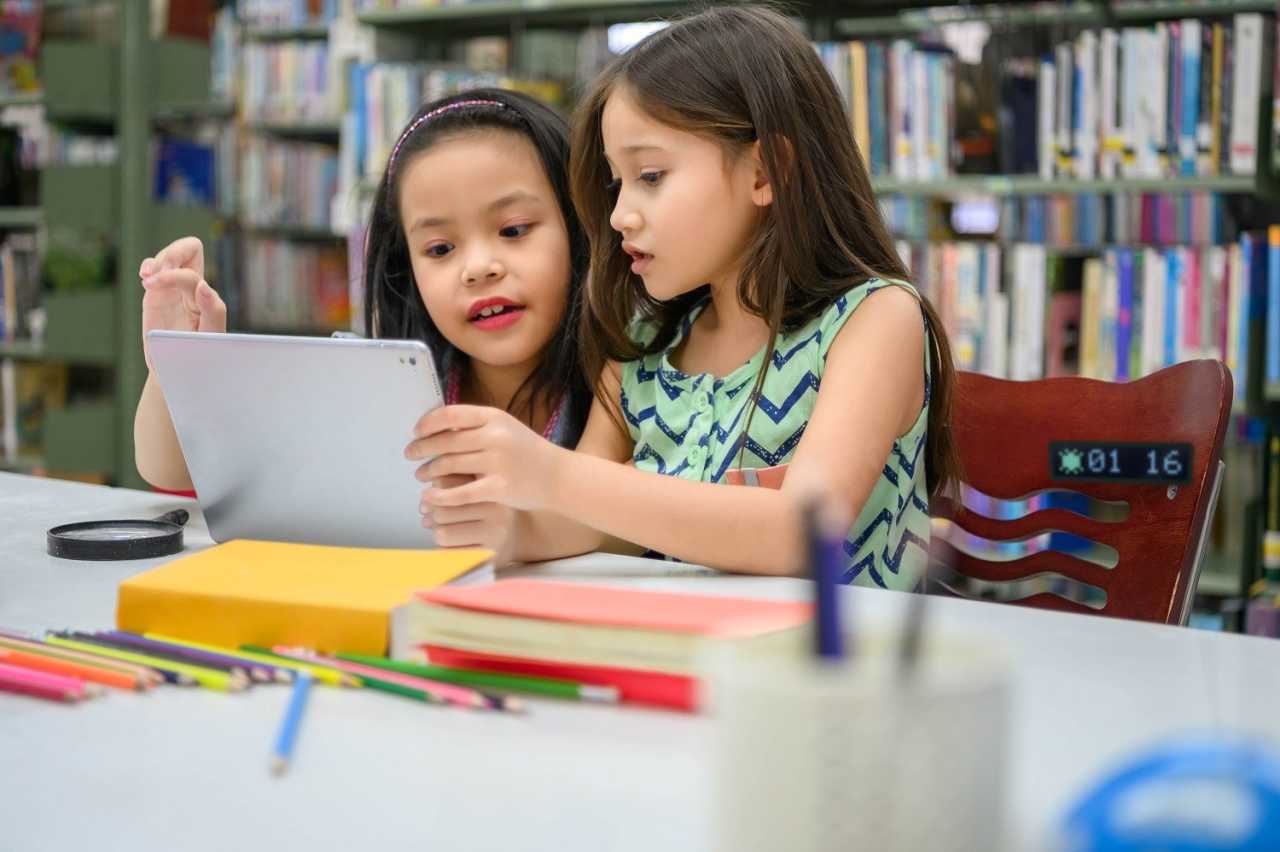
1.16
